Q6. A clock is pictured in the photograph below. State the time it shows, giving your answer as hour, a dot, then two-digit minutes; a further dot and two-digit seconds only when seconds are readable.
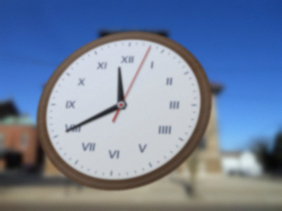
11.40.03
